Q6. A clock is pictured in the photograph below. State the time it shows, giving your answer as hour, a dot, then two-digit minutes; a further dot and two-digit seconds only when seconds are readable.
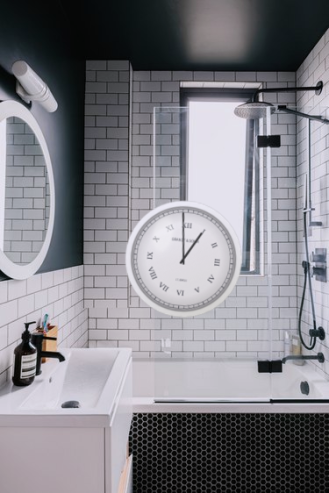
12.59
